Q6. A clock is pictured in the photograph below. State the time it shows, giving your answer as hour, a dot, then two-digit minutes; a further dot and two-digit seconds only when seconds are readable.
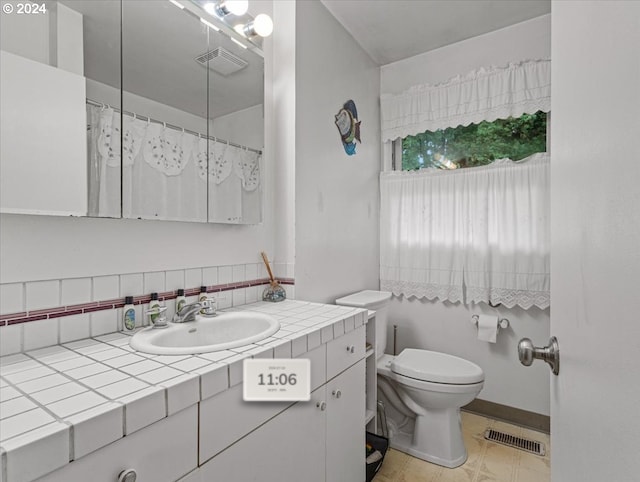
11.06
